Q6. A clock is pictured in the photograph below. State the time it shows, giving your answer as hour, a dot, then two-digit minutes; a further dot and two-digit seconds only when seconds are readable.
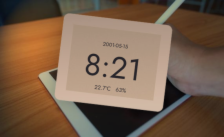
8.21
